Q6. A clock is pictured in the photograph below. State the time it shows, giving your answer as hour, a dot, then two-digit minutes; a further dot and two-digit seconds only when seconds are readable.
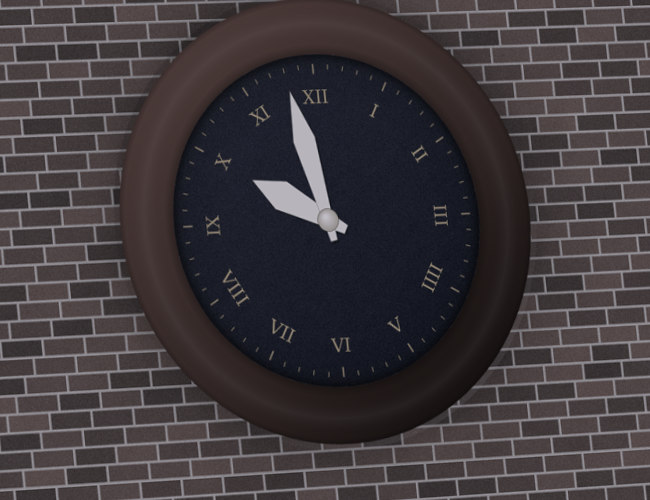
9.58
